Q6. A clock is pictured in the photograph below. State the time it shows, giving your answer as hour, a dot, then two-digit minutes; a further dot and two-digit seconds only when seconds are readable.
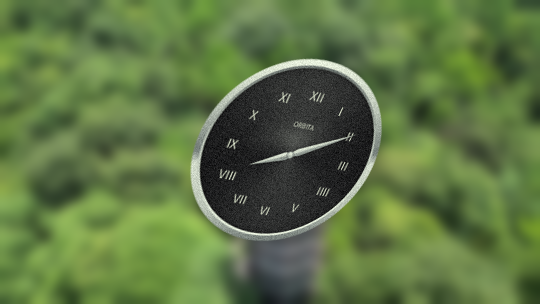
8.10
